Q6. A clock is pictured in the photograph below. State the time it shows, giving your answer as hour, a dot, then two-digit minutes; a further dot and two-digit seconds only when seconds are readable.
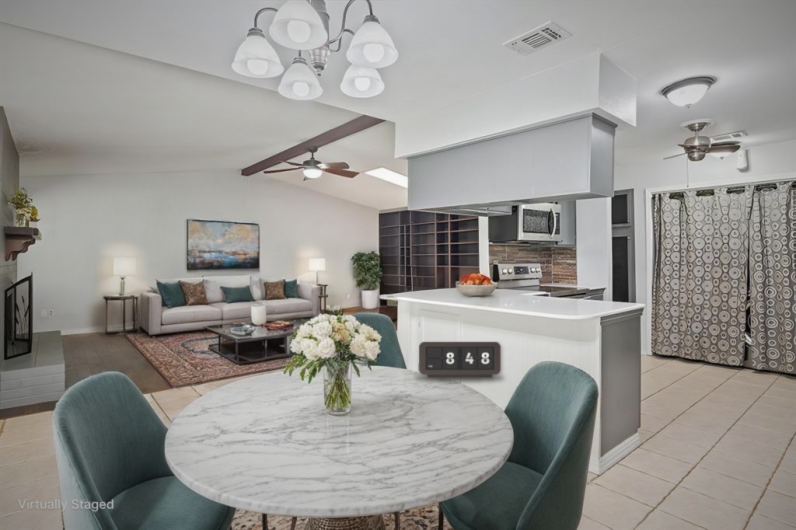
8.48
